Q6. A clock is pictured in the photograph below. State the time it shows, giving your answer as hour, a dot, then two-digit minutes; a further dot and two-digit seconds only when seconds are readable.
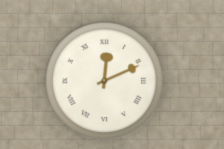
12.11
